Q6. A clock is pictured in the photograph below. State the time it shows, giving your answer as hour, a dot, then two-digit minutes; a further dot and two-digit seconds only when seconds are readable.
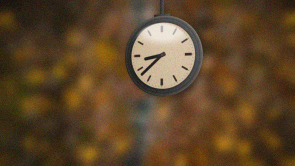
8.38
